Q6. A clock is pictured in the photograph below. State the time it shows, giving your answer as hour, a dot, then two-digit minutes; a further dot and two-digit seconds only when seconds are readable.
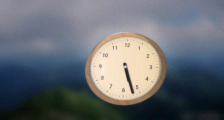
5.27
